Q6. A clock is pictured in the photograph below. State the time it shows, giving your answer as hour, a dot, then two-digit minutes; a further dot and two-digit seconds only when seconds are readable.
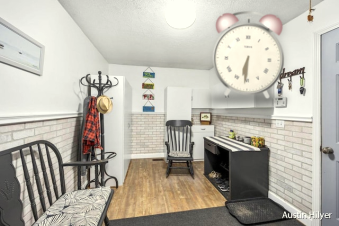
6.31
